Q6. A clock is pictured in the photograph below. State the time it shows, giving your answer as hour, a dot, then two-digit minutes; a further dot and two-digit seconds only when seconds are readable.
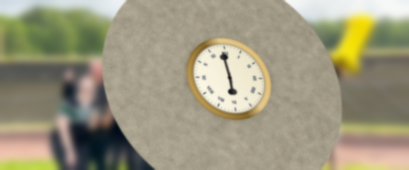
5.59
